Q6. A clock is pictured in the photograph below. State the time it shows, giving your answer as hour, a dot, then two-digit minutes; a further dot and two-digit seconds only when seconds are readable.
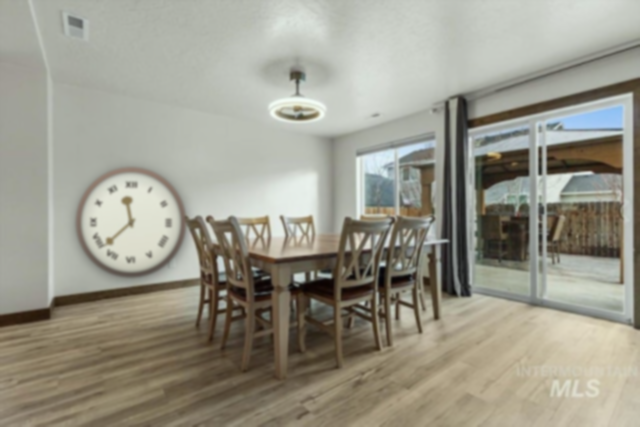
11.38
